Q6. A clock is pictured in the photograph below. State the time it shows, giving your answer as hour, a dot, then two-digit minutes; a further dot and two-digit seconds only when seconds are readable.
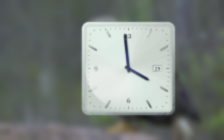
3.59
